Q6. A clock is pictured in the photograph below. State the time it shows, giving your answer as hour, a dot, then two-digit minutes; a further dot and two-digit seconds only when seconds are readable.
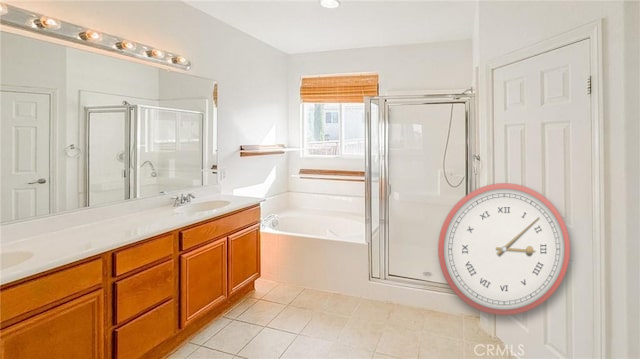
3.08
